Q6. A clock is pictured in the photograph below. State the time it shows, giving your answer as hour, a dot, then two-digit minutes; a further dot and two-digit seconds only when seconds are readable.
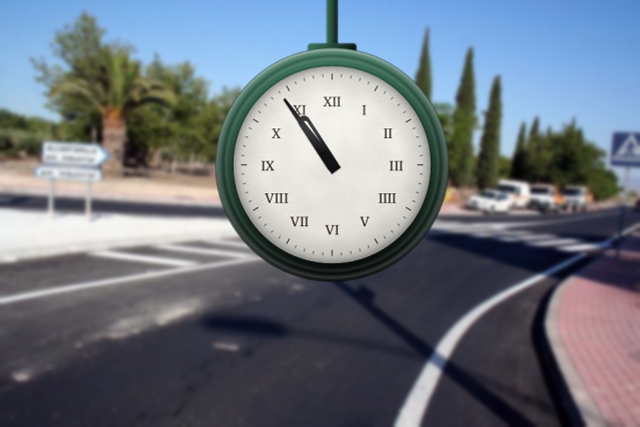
10.54
